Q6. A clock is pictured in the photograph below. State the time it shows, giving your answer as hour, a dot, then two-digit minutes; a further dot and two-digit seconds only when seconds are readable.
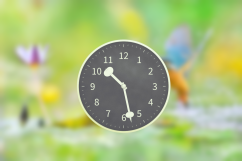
10.28
